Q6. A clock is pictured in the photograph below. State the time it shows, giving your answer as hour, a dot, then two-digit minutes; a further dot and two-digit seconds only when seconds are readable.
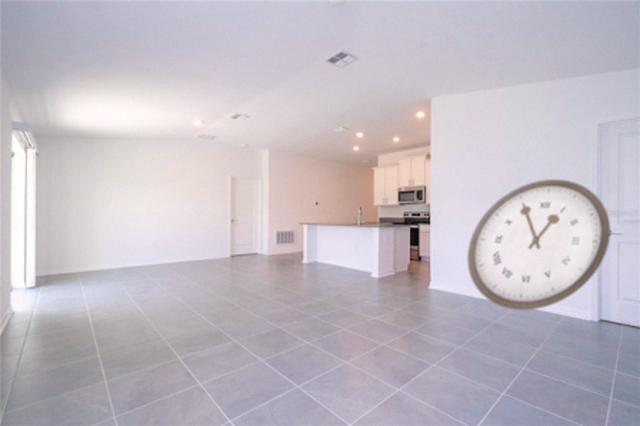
12.55
